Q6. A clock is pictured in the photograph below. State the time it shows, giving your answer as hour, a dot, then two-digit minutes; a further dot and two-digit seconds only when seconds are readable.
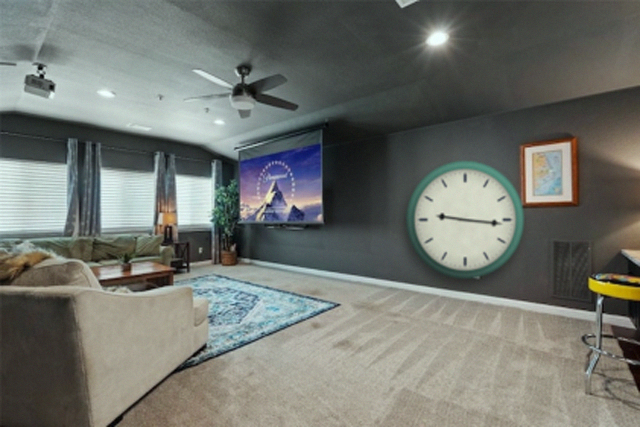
9.16
